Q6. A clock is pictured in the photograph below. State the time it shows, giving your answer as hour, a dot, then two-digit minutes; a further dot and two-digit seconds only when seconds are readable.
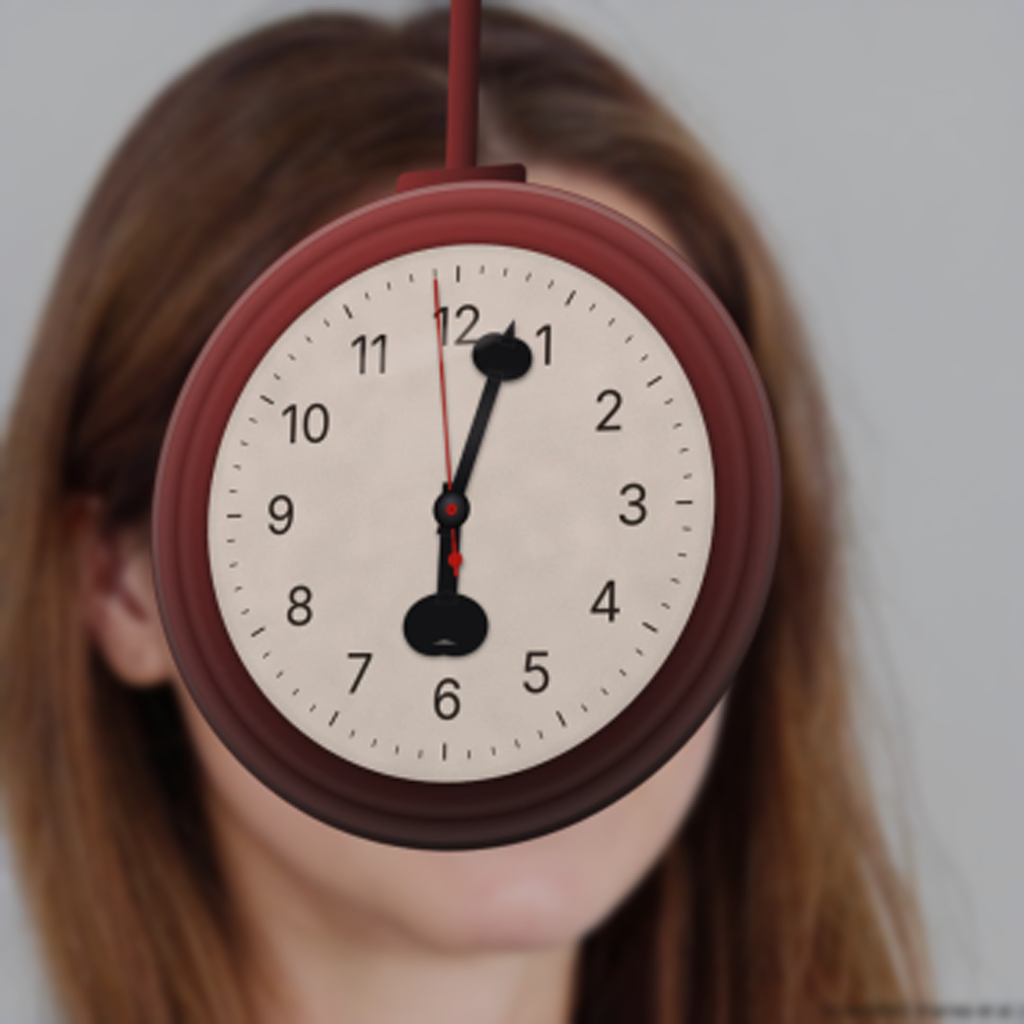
6.02.59
